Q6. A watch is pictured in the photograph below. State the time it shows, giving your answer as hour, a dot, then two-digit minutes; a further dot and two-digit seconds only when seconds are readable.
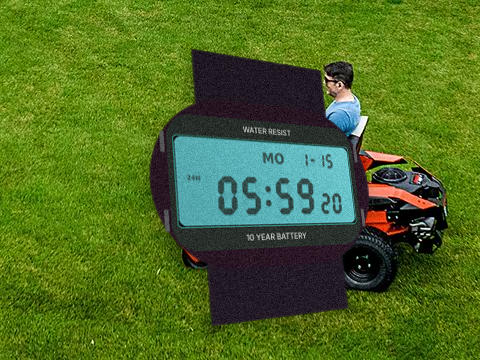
5.59.20
